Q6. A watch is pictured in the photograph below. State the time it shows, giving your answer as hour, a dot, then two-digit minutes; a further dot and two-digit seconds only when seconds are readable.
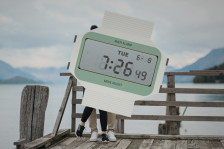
7.26.49
